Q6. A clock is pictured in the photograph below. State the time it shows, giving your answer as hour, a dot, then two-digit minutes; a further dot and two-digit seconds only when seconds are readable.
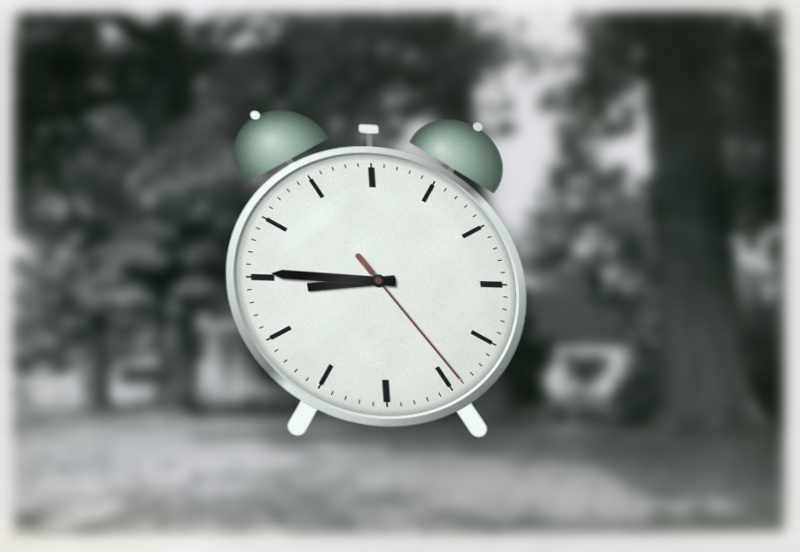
8.45.24
